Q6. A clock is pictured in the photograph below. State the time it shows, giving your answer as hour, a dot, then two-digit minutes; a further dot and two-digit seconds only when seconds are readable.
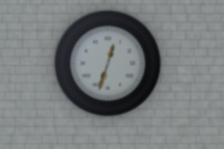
12.33
